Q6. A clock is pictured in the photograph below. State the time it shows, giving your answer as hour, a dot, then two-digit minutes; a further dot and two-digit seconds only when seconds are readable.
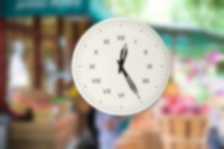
12.25
